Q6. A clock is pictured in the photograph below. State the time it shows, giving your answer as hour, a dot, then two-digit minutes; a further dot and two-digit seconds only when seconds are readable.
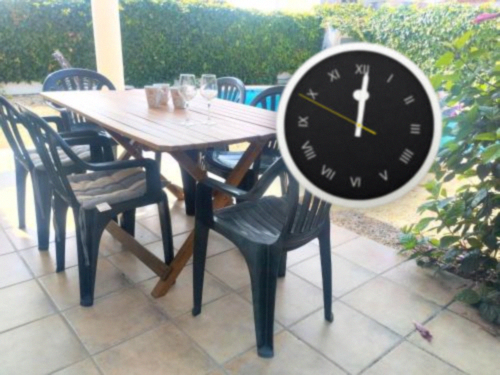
12.00.49
